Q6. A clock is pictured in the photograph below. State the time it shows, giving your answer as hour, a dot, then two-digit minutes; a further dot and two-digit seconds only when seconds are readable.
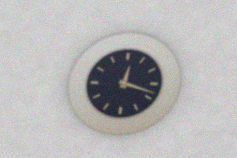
12.18
